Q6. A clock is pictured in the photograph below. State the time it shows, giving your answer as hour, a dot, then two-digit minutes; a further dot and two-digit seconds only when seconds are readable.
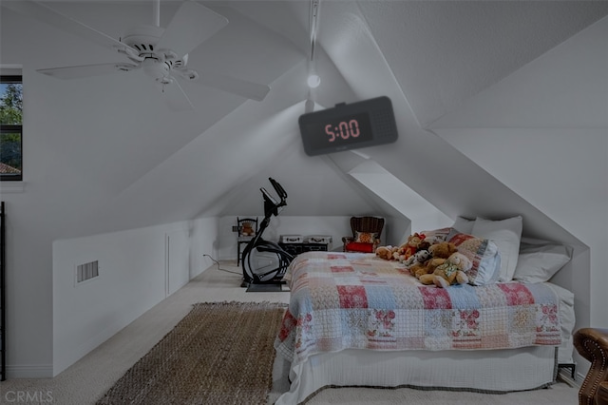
5.00
